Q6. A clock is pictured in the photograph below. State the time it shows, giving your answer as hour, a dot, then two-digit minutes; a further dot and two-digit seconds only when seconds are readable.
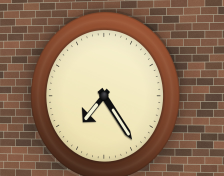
7.24
